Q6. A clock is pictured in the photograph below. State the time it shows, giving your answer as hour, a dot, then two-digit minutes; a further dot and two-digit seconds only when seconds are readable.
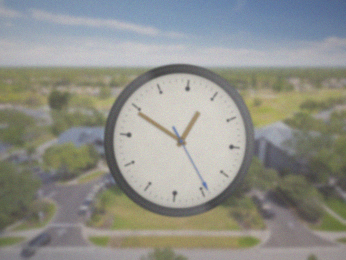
12.49.24
